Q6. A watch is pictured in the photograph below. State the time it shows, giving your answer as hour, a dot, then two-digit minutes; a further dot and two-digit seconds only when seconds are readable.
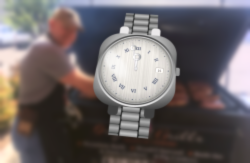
11.58
